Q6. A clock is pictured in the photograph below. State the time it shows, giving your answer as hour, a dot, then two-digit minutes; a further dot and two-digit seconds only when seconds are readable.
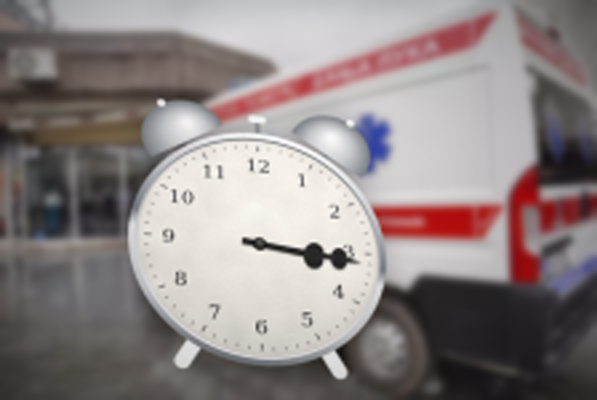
3.16
